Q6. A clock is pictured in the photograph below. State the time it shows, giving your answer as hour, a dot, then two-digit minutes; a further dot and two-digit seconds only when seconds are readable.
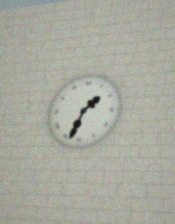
1.33
